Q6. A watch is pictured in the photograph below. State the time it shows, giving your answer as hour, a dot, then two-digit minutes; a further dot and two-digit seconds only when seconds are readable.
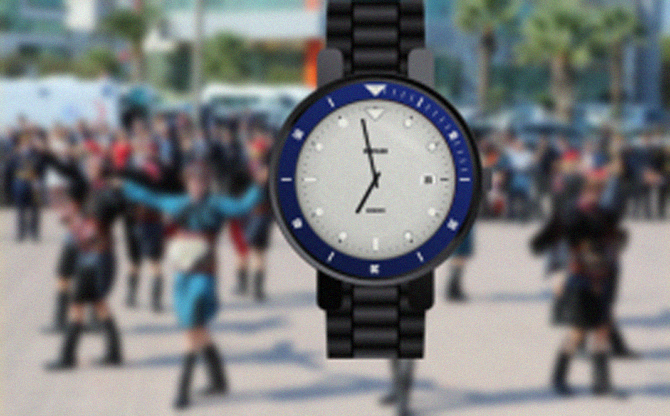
6.58
